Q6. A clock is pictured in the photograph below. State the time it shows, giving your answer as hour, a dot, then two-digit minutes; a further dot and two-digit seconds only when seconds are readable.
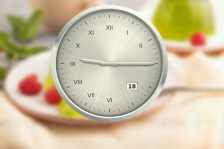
9.15
